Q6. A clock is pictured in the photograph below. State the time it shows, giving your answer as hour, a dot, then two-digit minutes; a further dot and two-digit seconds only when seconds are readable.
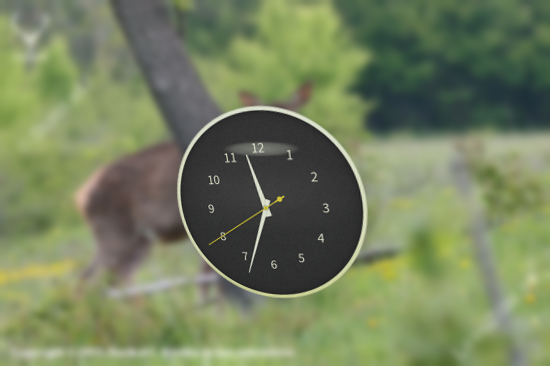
11.33.40
